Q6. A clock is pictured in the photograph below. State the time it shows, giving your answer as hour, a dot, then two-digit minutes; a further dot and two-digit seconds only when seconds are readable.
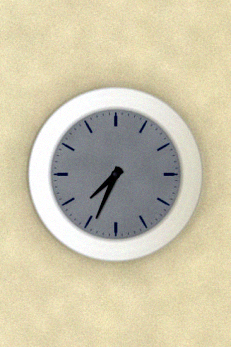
7.34
